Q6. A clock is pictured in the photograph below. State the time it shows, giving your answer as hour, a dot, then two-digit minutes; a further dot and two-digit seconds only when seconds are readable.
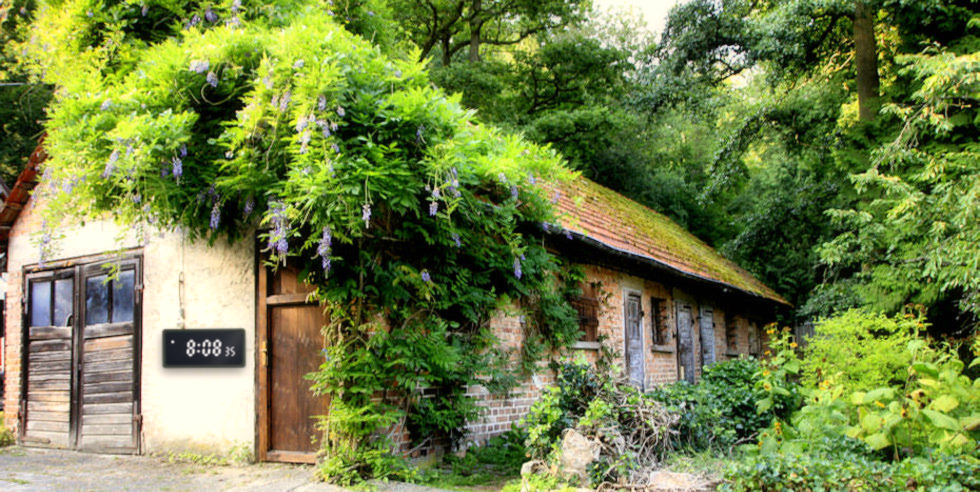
8.08
